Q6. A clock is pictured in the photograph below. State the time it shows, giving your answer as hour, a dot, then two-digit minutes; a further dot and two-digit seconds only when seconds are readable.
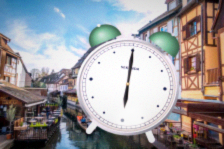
6.00
